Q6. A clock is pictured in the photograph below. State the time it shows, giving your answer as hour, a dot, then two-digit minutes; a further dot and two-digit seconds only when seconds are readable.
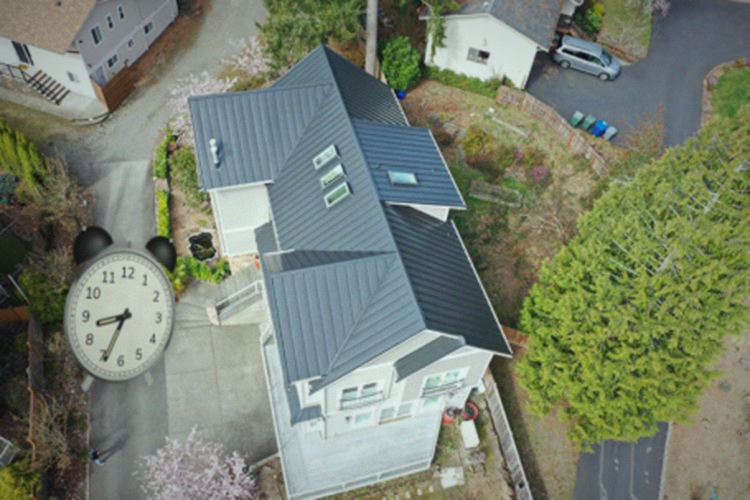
8.34
